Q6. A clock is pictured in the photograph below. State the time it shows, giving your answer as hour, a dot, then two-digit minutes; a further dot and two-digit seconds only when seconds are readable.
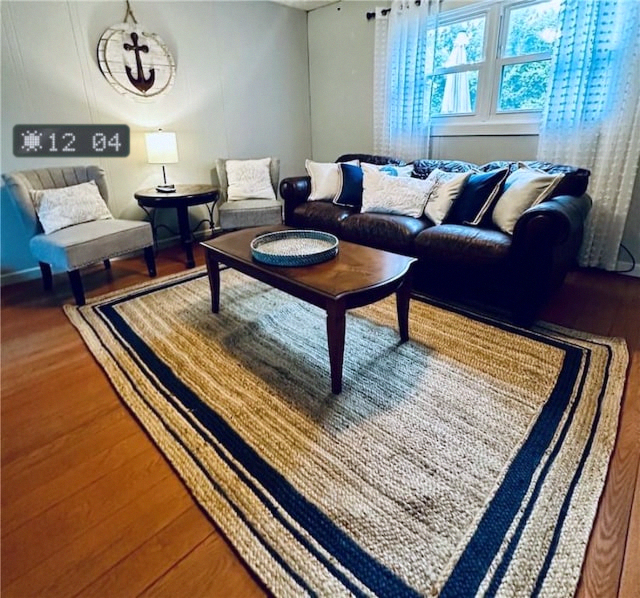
12.04
